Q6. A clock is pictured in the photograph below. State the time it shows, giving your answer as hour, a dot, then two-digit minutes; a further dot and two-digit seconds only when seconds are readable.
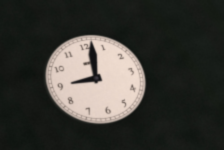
9.02
